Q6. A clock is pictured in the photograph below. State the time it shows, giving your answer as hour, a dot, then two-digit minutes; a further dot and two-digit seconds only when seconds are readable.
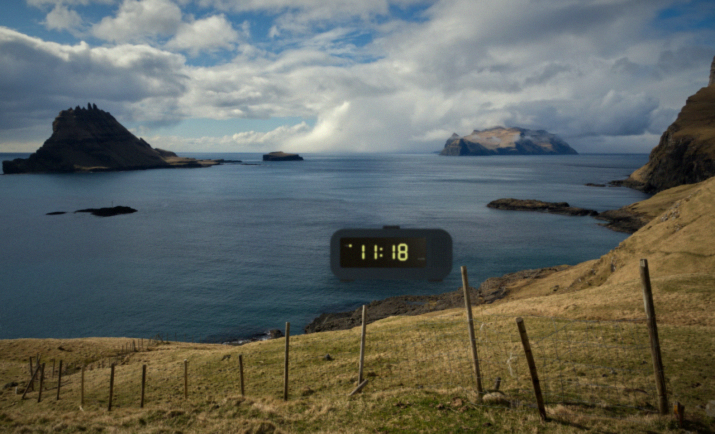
11.18
